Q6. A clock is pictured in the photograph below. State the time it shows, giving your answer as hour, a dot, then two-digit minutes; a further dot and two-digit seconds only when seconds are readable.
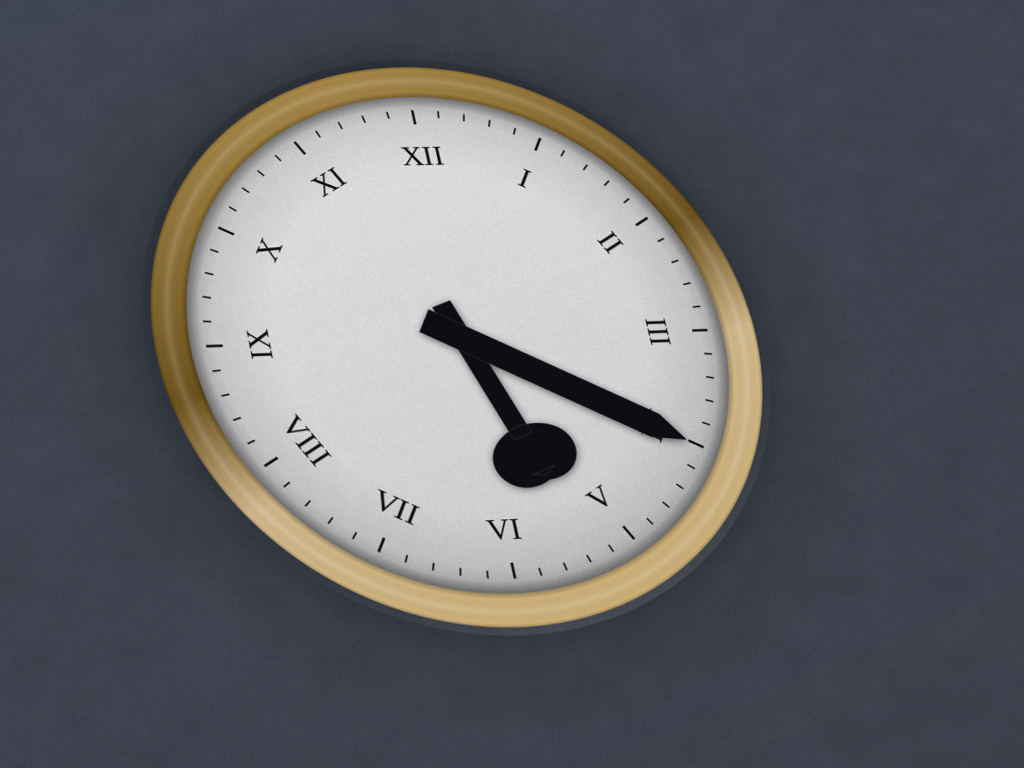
5.20
